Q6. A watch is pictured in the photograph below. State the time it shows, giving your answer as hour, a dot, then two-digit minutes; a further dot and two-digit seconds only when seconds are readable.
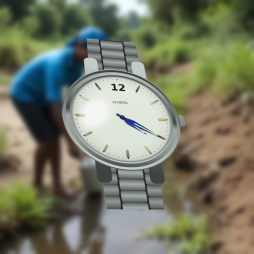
4.20
